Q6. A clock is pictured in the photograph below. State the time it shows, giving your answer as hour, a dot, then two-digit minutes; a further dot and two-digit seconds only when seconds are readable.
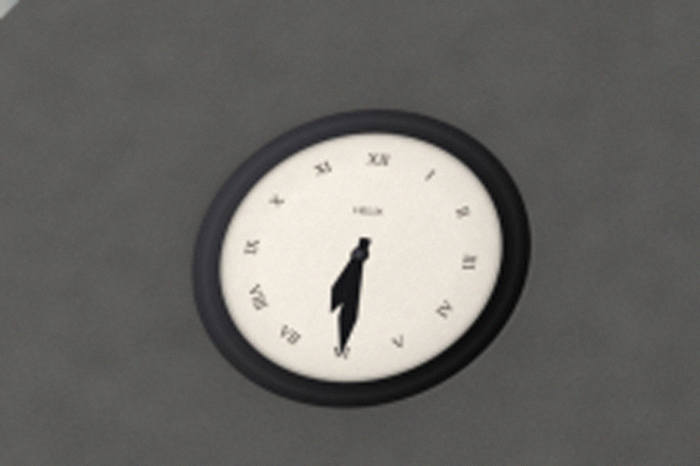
6.30
